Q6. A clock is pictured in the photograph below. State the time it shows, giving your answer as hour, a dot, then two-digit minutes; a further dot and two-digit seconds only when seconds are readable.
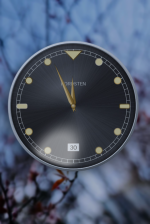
11.56
